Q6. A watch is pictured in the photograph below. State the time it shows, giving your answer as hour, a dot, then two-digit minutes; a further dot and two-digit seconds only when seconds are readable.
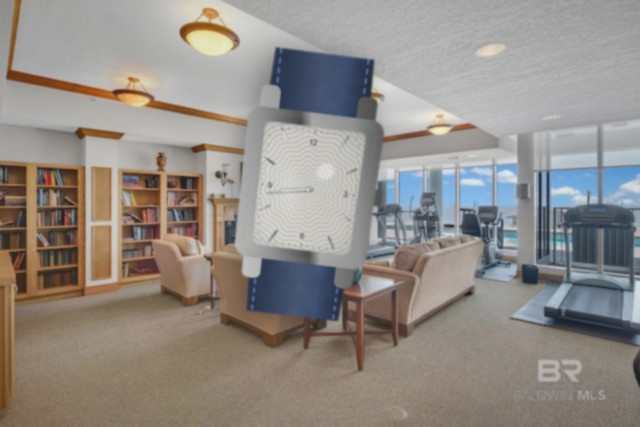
8.43
